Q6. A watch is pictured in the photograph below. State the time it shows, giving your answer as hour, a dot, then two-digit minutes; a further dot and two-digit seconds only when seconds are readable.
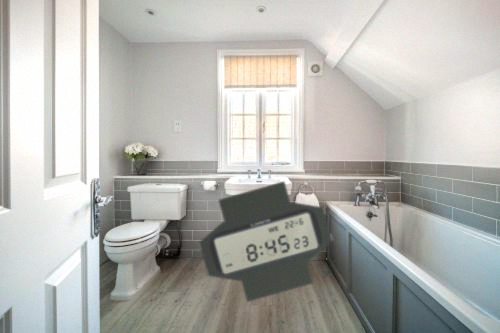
8.45.23
